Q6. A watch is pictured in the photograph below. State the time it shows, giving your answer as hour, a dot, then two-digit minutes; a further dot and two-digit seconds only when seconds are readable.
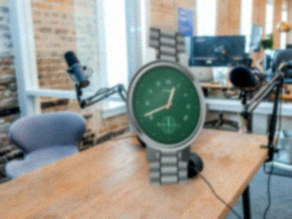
12.41
